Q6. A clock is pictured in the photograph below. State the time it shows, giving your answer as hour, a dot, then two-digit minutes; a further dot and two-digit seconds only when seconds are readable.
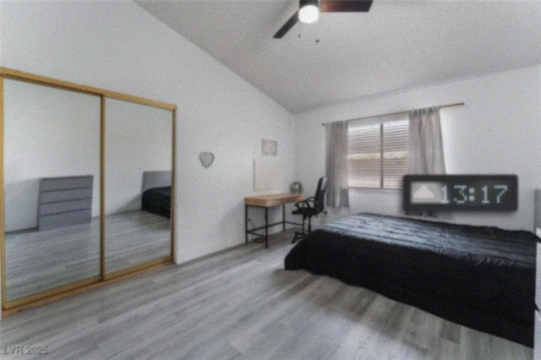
13.17
